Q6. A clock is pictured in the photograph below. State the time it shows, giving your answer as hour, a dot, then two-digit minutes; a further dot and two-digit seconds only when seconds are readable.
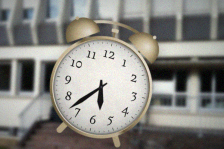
5.37
